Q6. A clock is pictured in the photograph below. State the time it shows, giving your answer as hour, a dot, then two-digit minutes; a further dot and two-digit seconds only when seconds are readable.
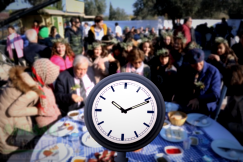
10.11
